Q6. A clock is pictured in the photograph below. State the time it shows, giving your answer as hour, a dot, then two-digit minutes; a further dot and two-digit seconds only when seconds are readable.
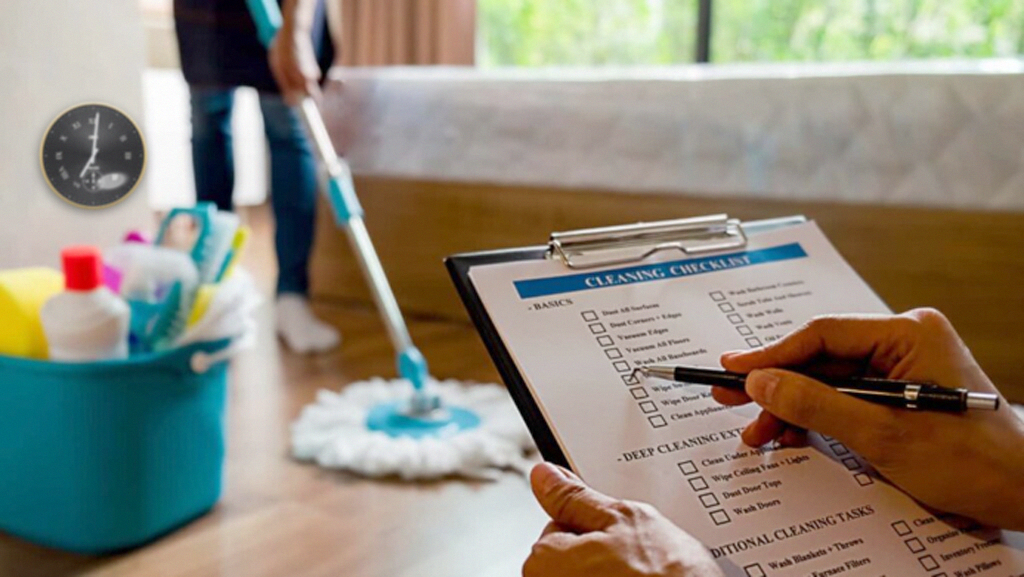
7.01
